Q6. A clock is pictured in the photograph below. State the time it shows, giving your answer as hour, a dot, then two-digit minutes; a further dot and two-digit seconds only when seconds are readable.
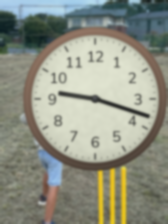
9.18
